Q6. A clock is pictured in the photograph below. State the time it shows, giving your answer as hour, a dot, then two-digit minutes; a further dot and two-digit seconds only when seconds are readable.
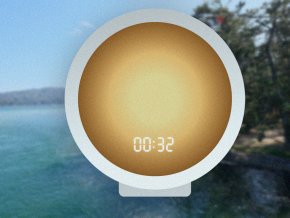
0.32
